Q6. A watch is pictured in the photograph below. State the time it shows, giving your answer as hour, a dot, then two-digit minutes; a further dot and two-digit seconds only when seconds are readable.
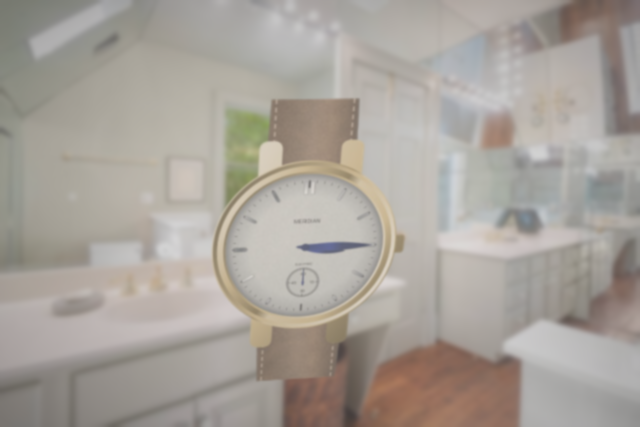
3.15
